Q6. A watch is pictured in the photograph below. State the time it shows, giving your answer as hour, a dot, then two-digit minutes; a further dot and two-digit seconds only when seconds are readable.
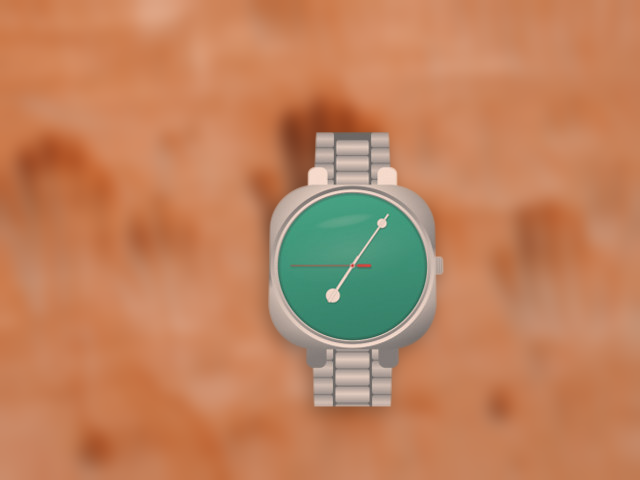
7.05.45
